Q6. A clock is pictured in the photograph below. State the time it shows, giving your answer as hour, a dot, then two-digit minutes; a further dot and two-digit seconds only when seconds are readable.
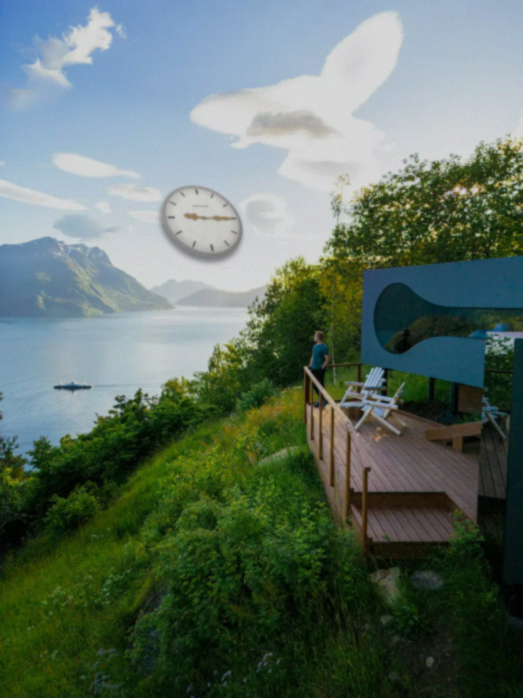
9.15
